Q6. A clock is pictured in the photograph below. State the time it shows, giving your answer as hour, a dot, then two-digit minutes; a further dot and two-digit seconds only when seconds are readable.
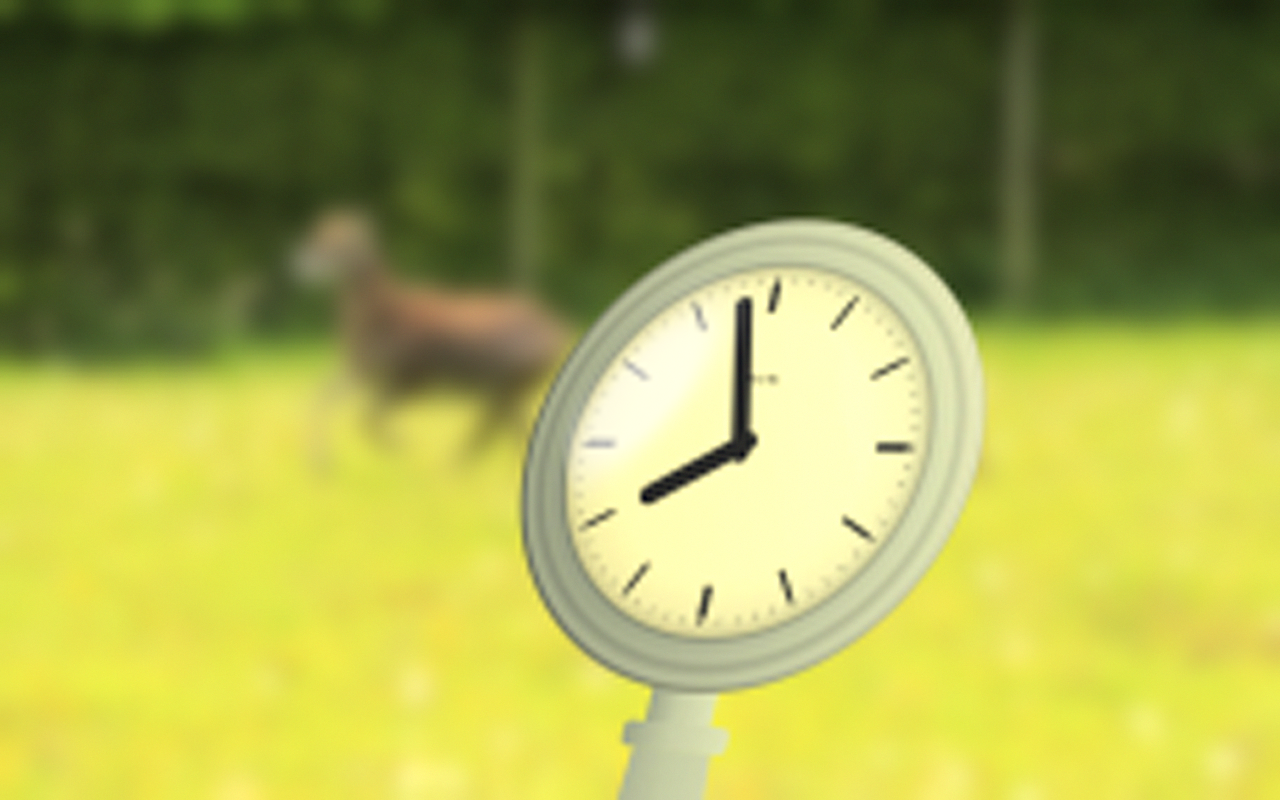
7.58
